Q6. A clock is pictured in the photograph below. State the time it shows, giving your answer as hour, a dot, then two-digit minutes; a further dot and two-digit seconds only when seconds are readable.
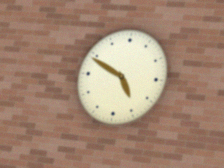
4.49
